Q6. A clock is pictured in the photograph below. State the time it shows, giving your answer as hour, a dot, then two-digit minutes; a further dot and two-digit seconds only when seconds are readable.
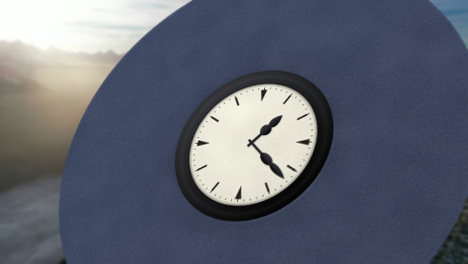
1.22
